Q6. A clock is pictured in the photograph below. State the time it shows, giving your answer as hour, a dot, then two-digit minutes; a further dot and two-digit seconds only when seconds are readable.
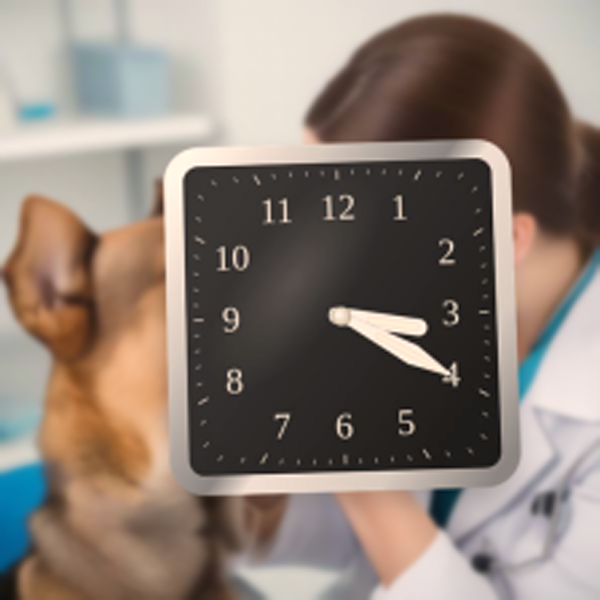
3.20
